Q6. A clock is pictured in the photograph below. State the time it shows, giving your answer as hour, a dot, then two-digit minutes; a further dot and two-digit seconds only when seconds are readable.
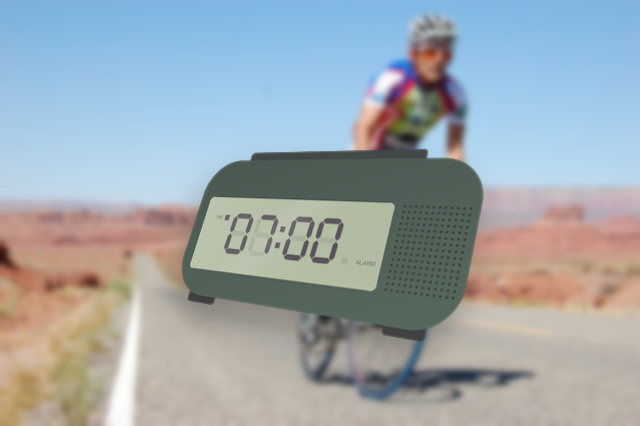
7.00
